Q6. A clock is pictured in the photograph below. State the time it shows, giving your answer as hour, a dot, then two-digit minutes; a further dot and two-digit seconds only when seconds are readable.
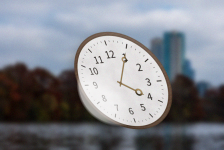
4.05
